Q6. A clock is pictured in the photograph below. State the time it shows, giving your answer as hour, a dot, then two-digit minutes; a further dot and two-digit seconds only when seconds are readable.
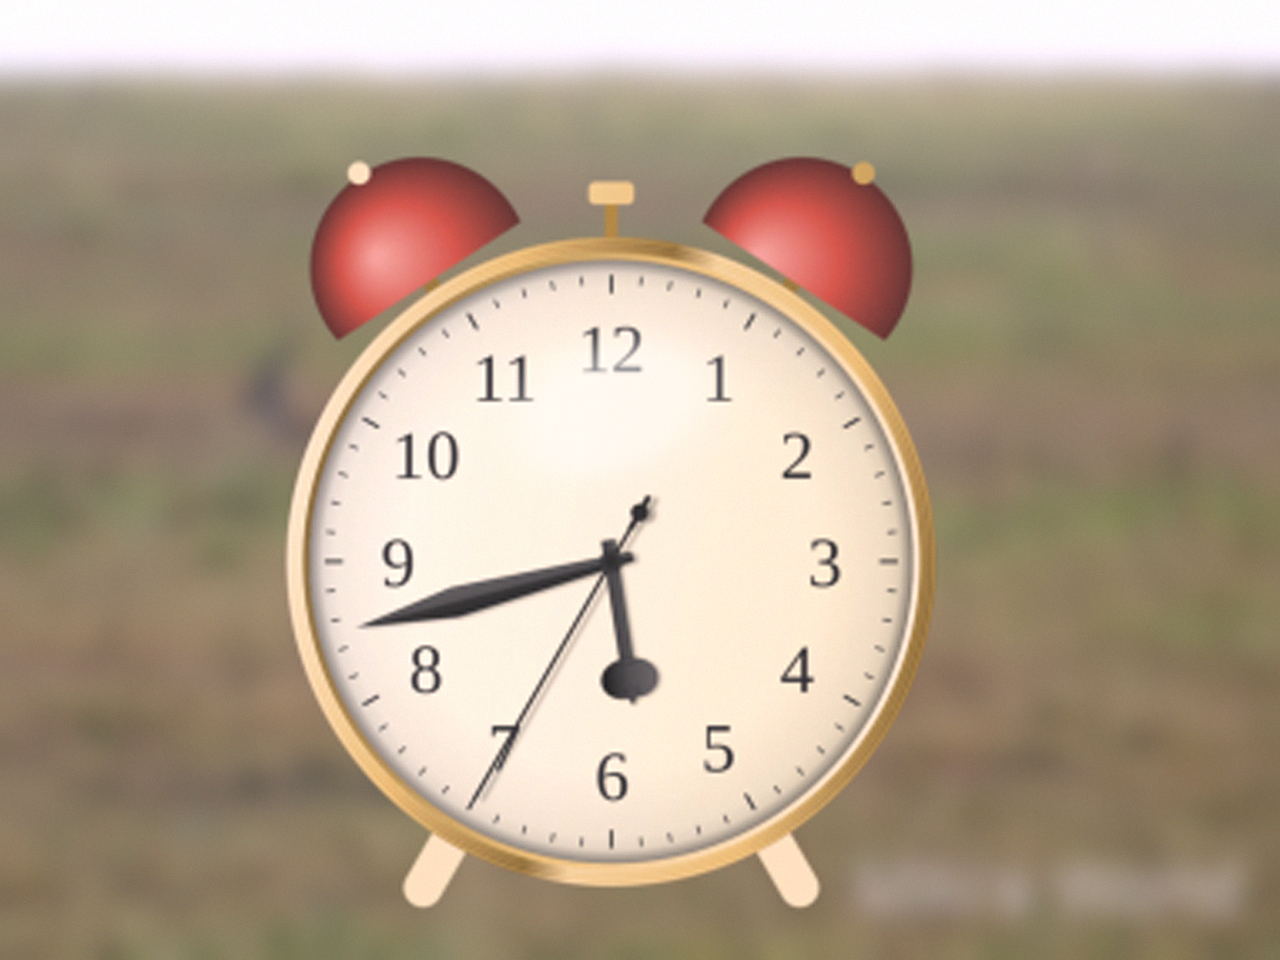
5.42.35
